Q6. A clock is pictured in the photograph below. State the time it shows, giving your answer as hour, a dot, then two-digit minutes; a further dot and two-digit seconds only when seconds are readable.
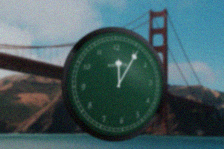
12.06
